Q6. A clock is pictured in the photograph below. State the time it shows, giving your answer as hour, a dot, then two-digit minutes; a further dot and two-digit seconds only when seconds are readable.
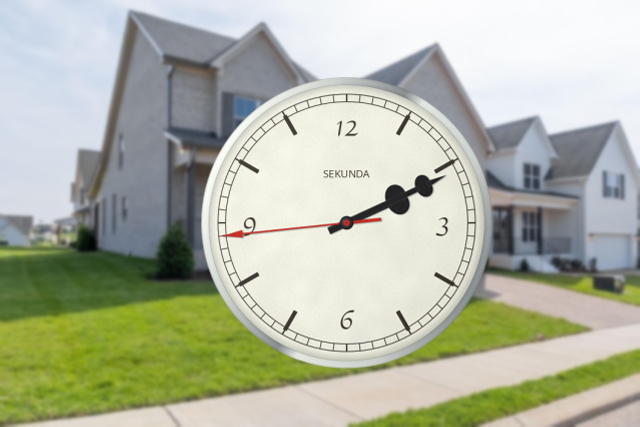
2.10.44
